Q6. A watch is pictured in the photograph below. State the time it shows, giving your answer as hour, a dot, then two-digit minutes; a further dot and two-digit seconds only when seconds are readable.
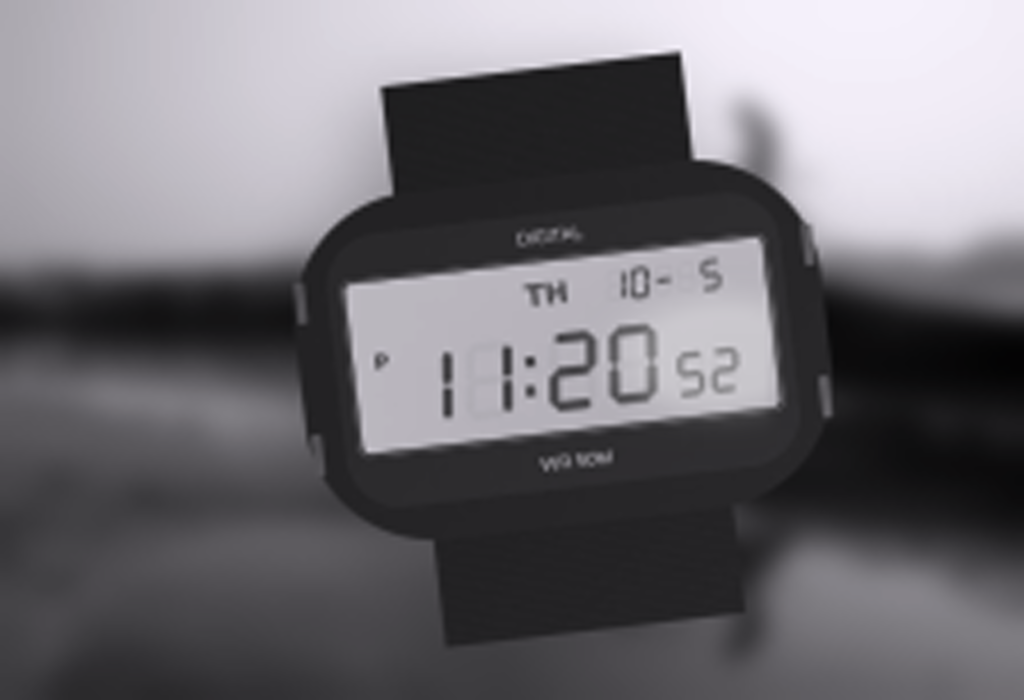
11.20.52
